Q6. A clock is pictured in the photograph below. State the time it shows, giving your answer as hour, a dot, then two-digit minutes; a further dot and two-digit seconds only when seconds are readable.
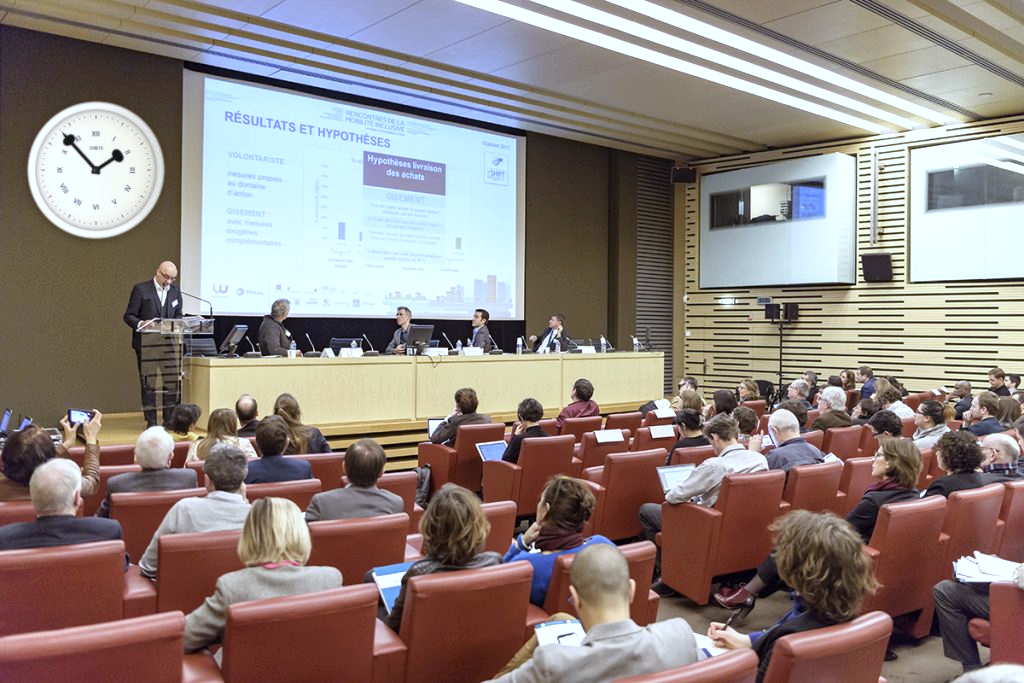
1.53
